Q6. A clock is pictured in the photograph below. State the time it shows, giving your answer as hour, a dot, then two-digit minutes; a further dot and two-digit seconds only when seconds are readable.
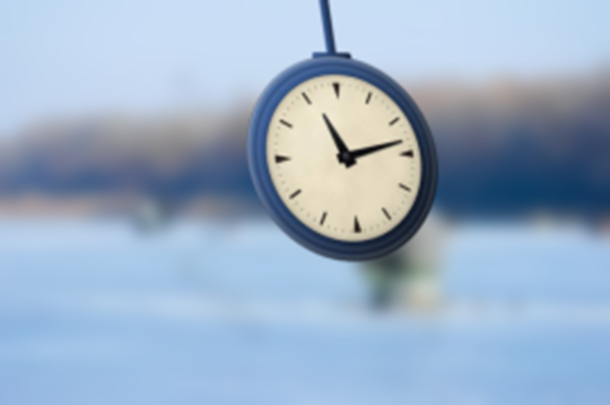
11.13
